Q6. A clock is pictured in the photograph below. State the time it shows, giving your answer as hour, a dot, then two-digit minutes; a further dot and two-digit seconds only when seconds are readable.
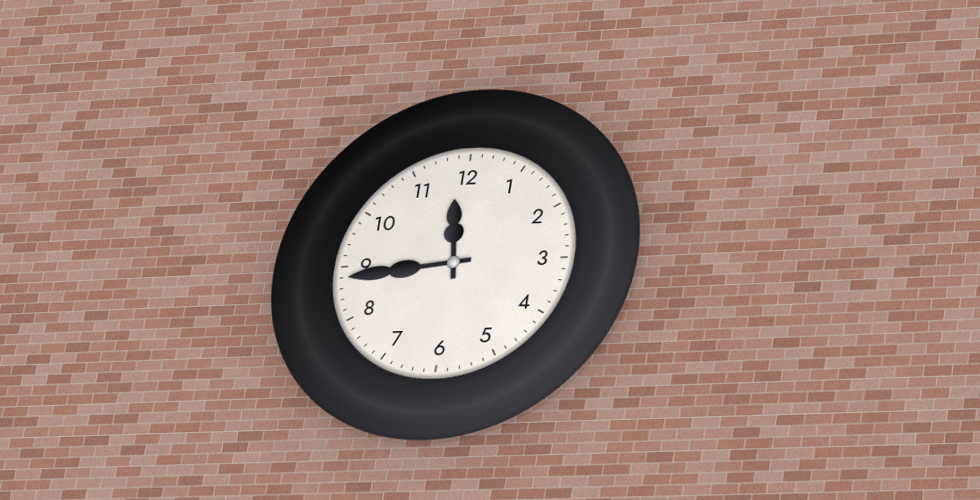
11.44
